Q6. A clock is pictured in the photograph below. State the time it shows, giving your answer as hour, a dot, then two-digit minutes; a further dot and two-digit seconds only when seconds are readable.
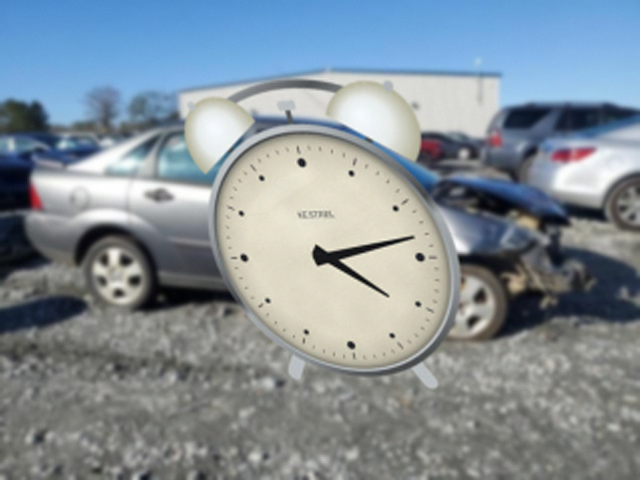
4.13
